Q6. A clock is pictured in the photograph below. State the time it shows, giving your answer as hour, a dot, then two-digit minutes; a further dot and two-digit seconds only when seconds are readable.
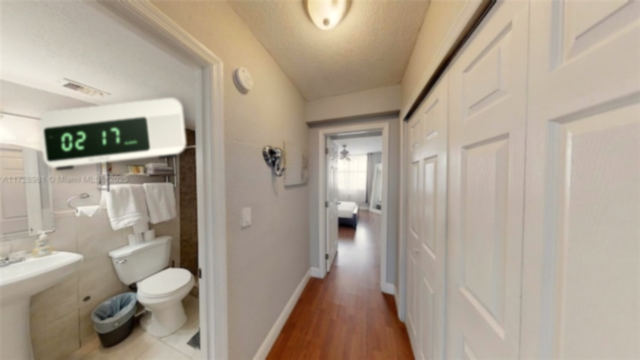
2.17
